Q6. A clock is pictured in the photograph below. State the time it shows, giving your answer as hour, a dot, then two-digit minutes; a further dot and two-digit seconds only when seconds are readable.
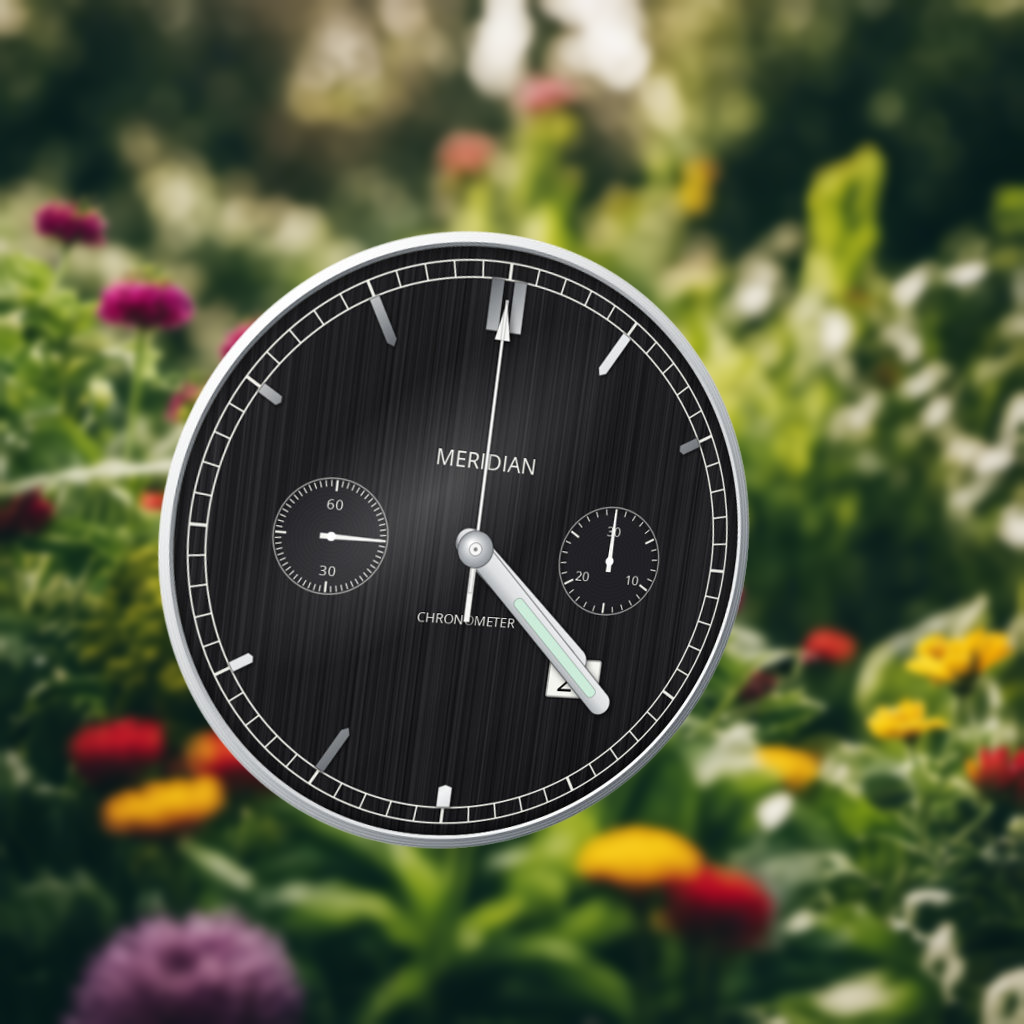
4.22.15
